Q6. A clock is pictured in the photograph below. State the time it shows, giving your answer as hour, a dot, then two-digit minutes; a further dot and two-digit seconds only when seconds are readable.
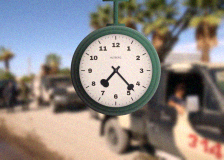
7.23
